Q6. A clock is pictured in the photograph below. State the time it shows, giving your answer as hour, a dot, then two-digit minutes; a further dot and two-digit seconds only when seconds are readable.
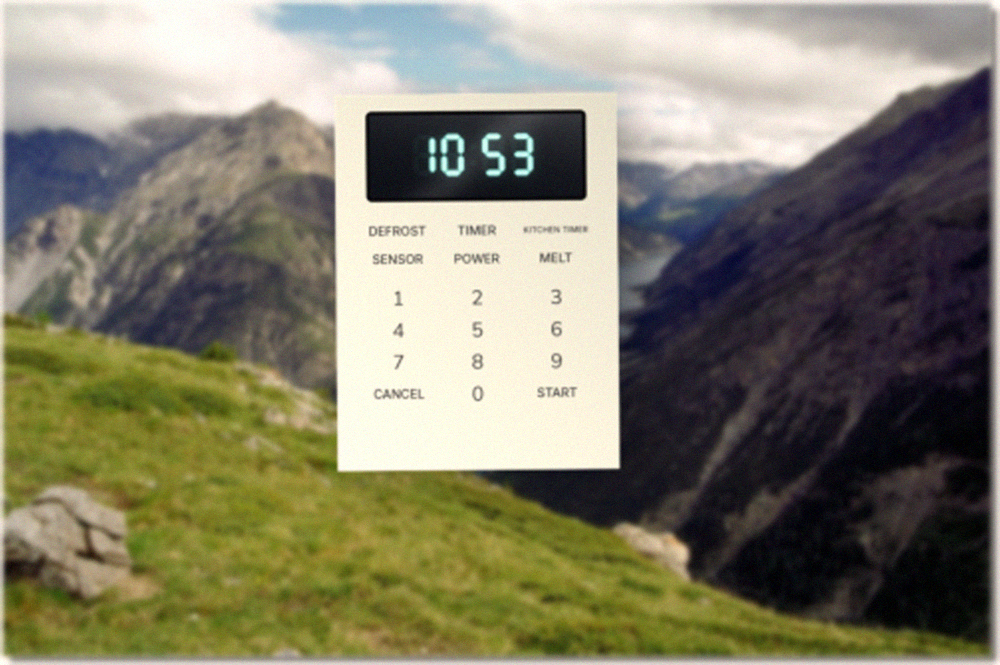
10.53
